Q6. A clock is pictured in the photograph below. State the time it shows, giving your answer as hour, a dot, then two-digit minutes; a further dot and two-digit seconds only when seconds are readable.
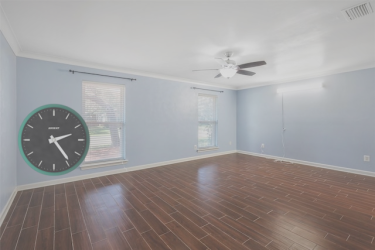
2.24
